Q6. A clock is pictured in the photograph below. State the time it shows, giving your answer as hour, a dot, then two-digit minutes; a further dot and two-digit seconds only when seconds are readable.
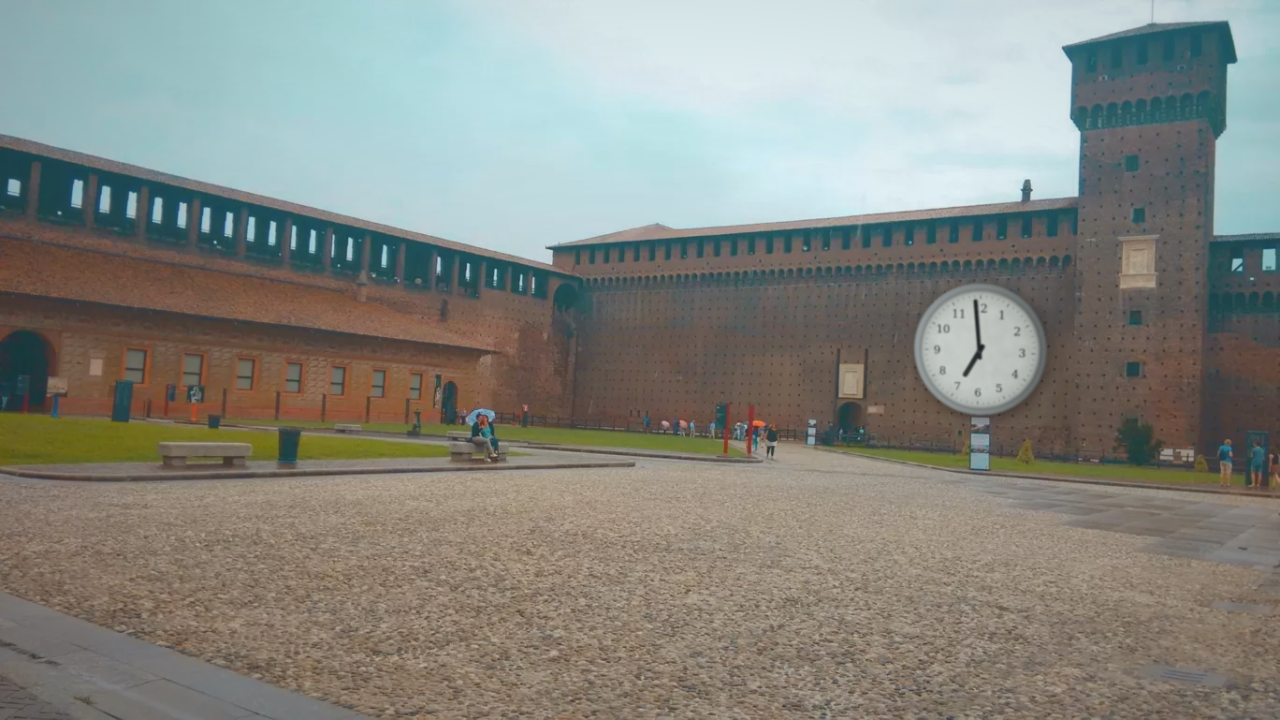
6.59
